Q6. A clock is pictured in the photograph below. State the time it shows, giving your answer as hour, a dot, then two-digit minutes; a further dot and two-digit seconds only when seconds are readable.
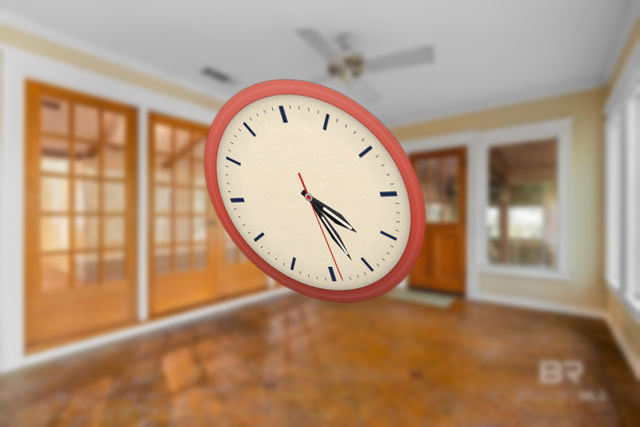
4.26.29
